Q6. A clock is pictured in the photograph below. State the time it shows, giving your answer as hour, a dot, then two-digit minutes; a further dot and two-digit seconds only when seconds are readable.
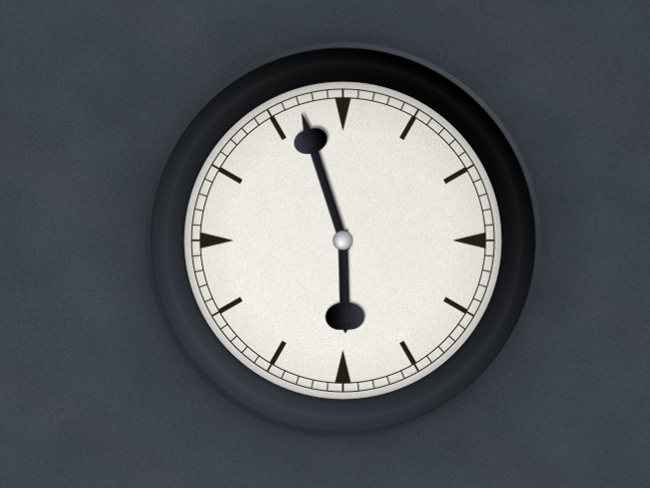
5.57
